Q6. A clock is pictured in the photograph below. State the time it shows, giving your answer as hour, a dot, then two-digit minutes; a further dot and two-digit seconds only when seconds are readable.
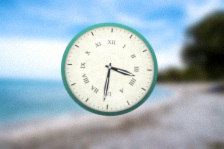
3.31
